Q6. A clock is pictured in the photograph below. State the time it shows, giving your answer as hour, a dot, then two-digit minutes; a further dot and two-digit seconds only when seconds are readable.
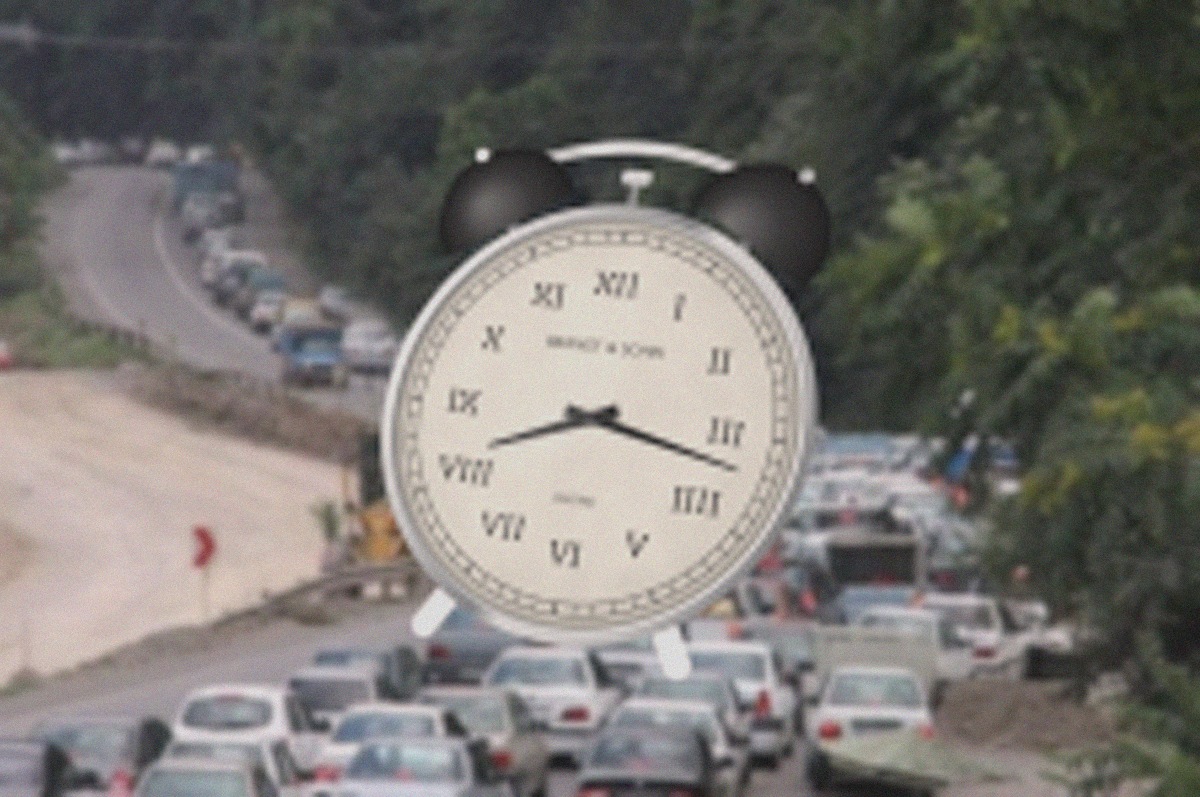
8.17
